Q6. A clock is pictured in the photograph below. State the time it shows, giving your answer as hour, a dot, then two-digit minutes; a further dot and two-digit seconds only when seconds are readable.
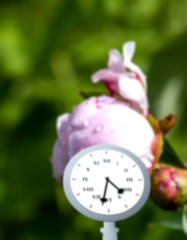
4.32
